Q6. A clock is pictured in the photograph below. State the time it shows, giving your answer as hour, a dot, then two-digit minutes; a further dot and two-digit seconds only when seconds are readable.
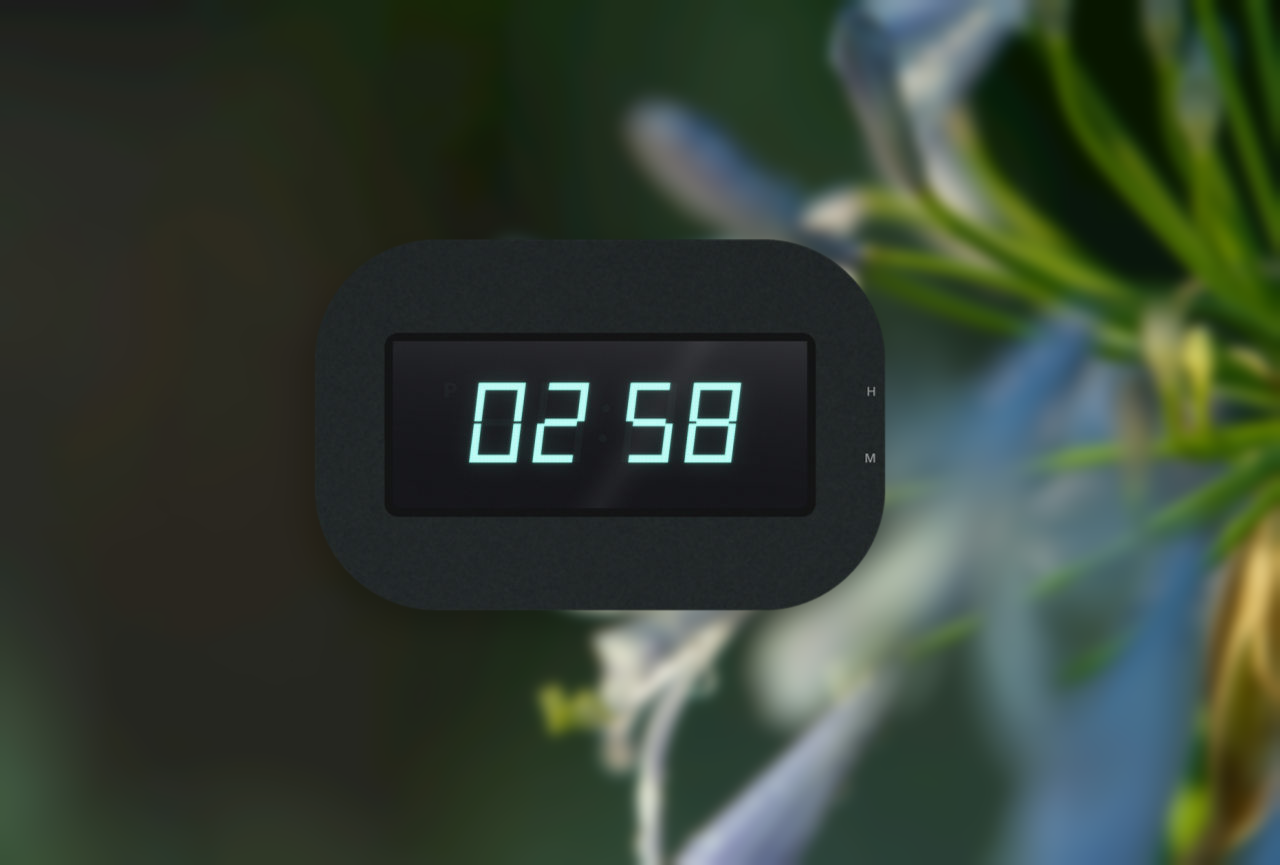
2.58
